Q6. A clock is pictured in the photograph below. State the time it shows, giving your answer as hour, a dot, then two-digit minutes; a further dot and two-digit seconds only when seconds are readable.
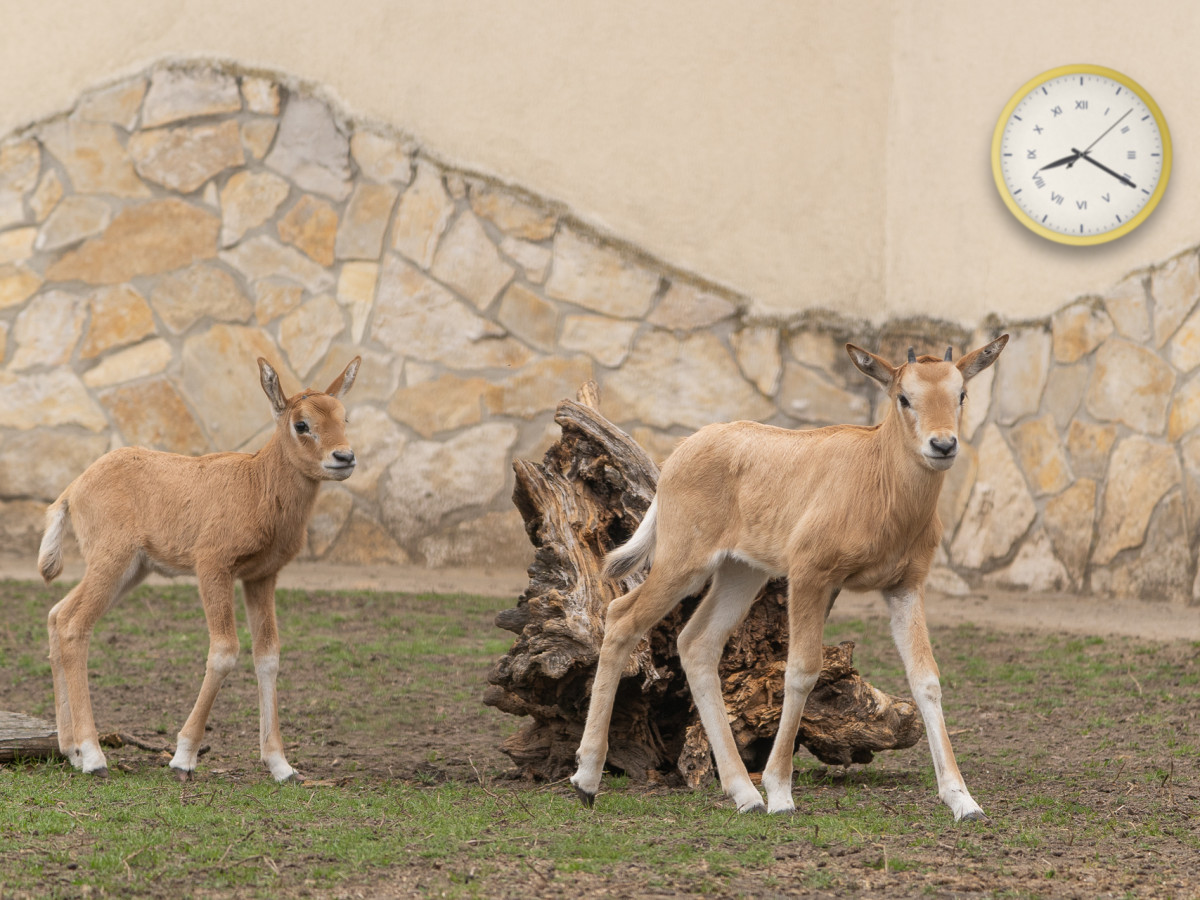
8.20.08
